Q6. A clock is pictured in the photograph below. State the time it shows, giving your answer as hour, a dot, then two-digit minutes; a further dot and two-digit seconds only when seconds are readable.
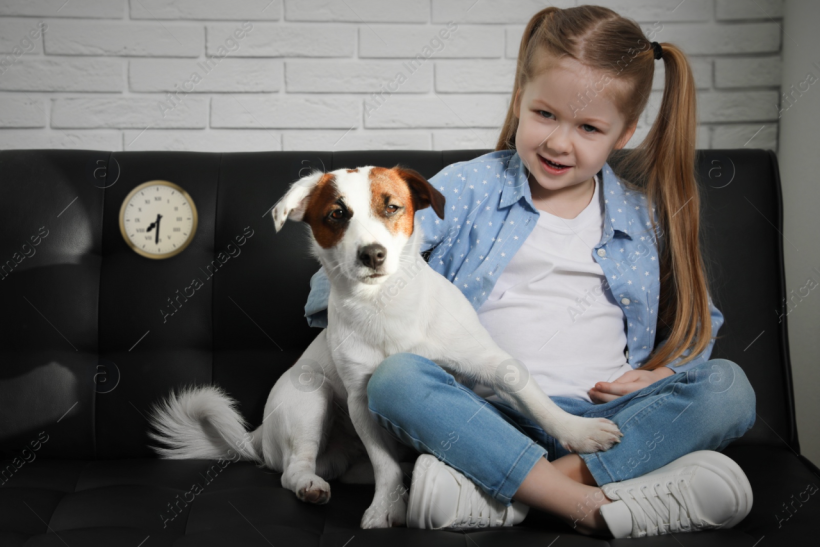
7.31
